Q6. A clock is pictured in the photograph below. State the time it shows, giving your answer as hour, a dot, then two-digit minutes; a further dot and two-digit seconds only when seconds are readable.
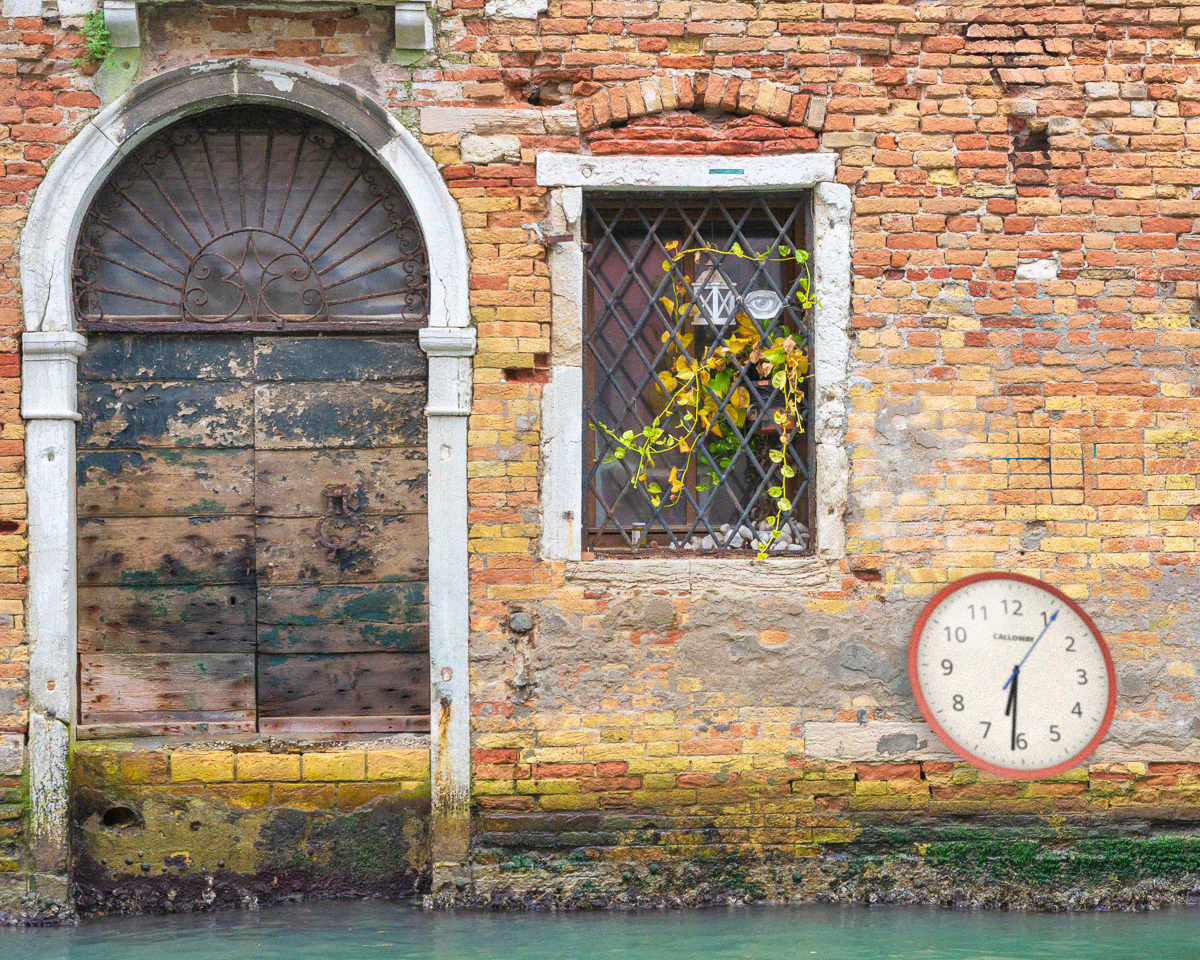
6.31.06
